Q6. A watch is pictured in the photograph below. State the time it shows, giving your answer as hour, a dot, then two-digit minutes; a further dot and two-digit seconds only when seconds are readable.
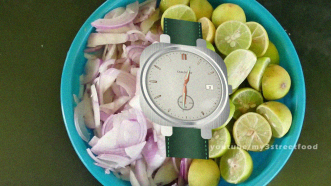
12.31
